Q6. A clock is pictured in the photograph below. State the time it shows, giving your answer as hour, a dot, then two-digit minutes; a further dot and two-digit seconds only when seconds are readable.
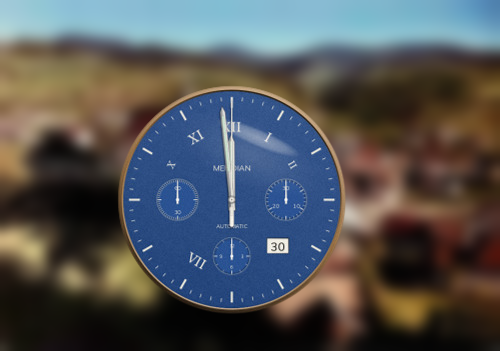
11.59
